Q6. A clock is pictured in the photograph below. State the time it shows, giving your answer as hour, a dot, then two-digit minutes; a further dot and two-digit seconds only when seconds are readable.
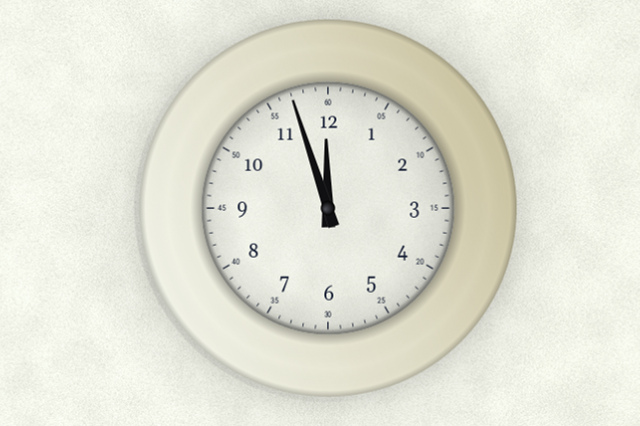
11.57
